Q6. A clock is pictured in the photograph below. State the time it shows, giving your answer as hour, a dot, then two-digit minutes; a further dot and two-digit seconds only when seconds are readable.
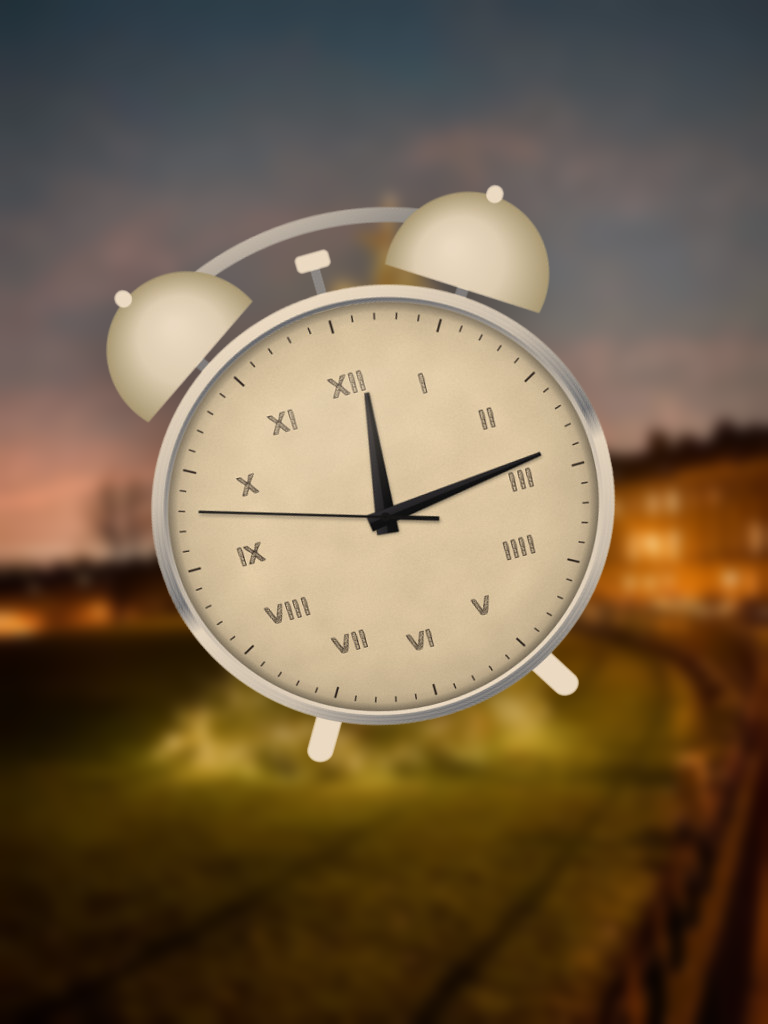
12.13.48
